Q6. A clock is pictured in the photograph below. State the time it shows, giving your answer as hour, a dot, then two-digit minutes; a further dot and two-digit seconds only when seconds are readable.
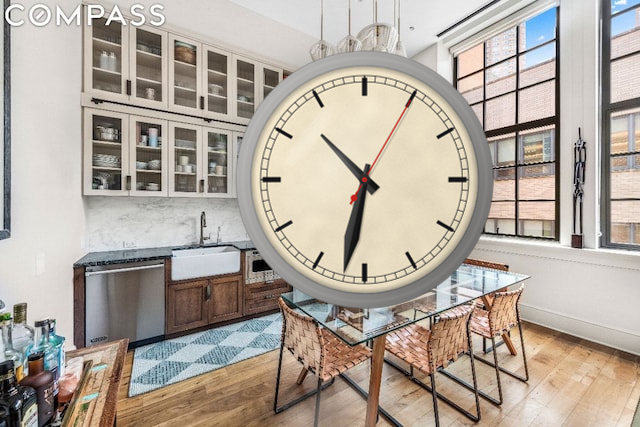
10.32.05
